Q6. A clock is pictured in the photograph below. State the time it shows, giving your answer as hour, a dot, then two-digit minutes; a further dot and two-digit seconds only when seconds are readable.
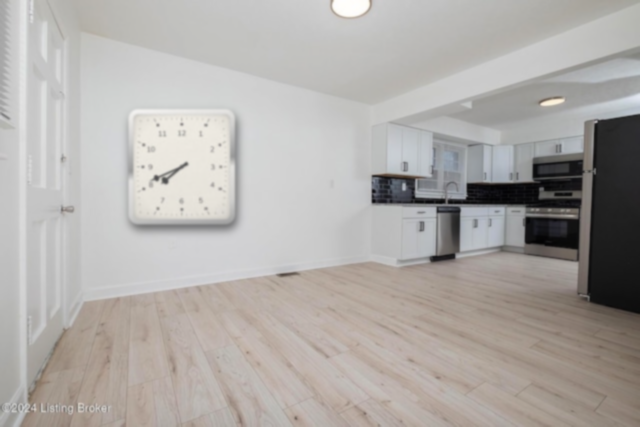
7.41
